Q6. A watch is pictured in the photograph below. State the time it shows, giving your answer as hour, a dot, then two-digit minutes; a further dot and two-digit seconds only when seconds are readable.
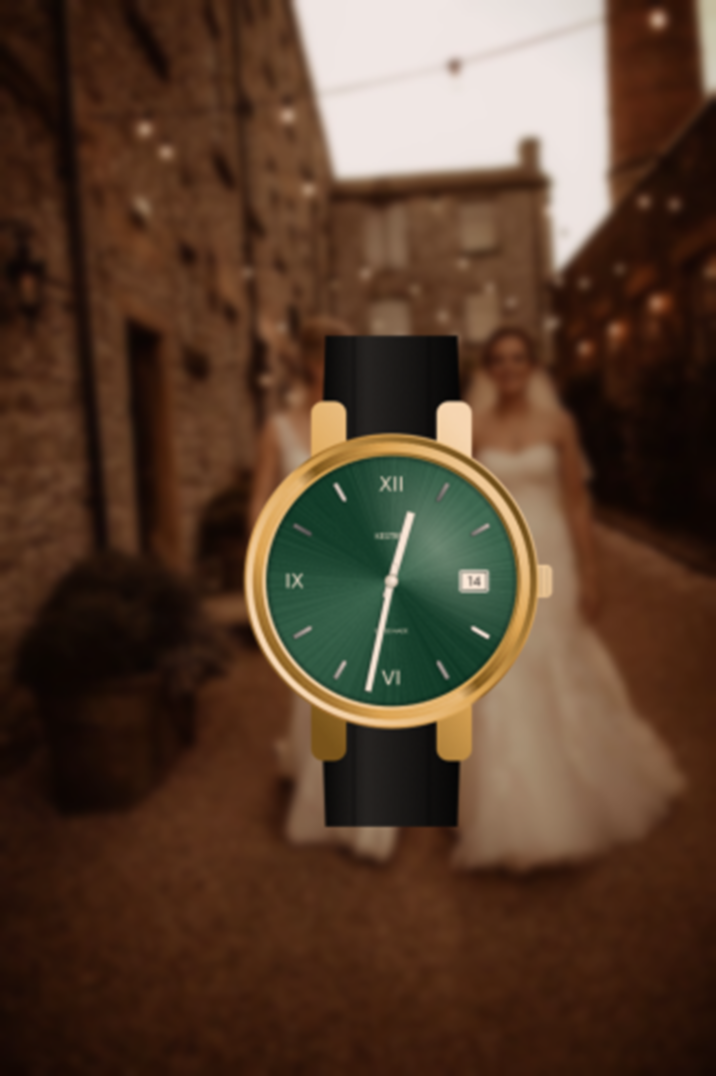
12.32
